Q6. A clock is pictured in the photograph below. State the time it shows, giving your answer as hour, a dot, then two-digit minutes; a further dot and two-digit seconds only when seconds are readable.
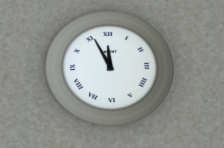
11.56
